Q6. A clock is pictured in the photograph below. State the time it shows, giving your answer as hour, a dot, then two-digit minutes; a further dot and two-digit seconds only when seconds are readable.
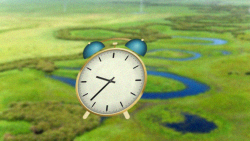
9.37
